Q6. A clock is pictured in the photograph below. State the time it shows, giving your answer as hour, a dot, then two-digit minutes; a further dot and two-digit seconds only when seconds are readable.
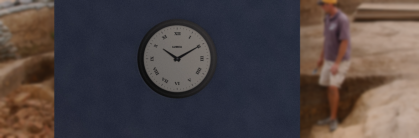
10.10
